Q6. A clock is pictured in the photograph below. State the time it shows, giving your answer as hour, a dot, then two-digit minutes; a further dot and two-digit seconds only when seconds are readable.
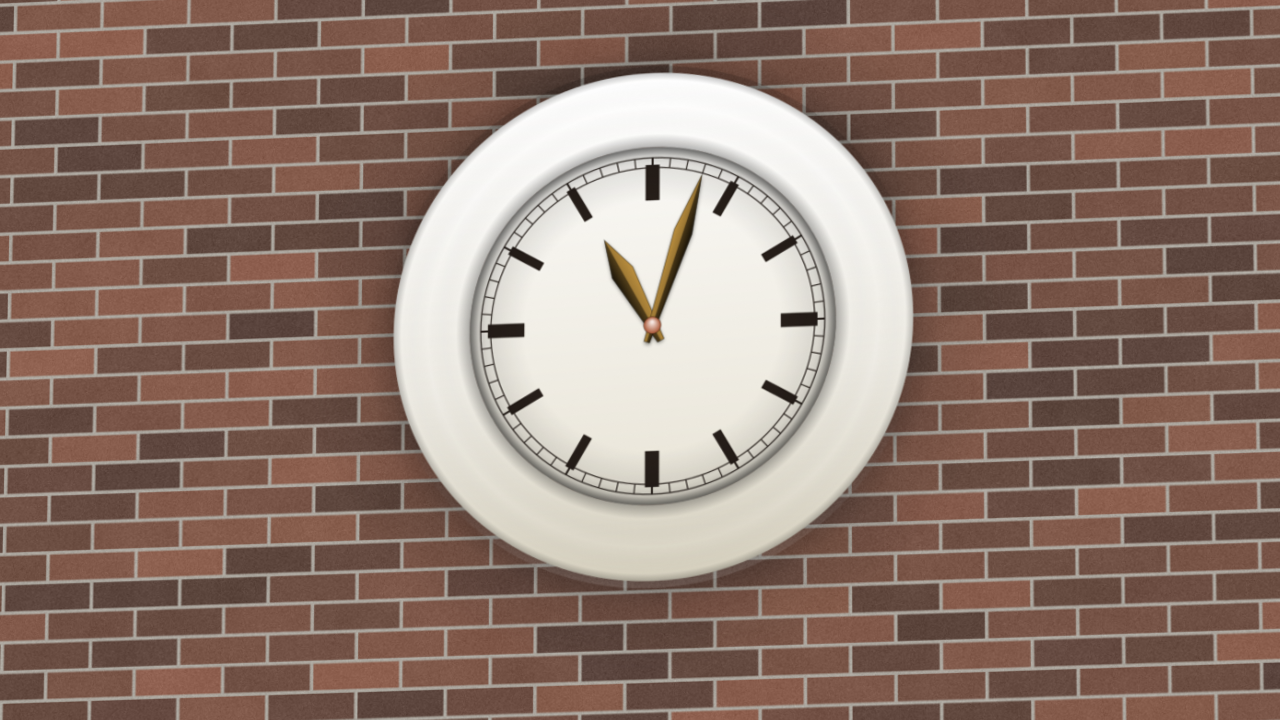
11.03
